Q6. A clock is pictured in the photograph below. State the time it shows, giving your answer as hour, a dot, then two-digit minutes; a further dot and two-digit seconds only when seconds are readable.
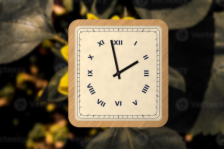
1.58
